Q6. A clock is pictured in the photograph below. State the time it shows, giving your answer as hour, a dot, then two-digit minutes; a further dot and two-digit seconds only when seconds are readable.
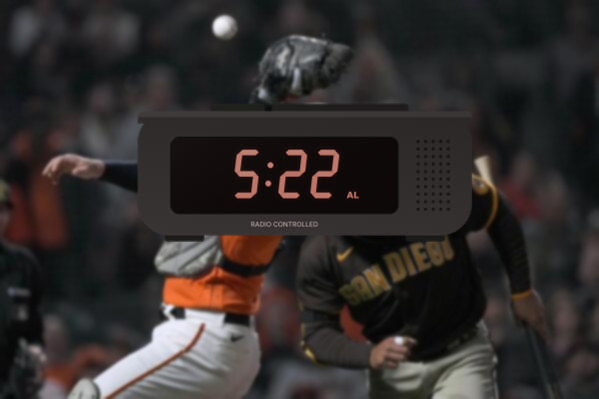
5.22
